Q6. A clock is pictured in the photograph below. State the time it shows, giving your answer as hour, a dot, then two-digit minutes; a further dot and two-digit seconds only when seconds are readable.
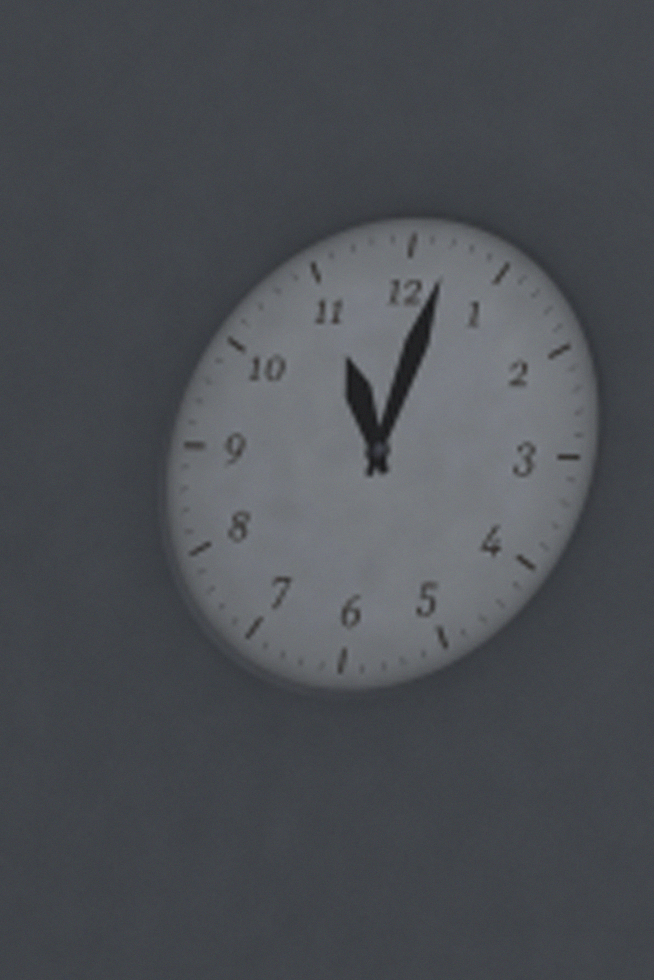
11.02
